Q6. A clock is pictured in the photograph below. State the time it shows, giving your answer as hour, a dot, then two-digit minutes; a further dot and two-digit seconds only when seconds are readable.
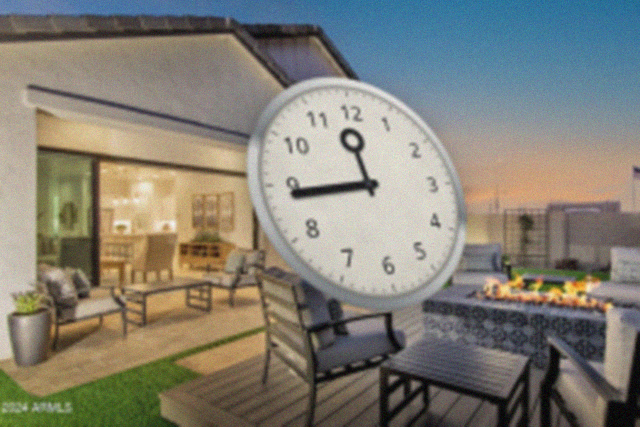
11.44
